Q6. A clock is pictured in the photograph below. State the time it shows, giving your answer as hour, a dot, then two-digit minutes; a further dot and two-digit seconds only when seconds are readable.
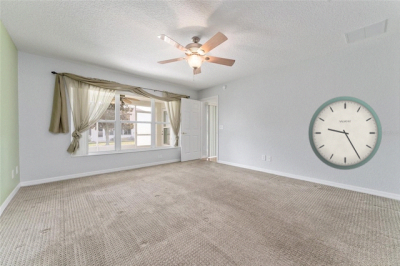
9.25
